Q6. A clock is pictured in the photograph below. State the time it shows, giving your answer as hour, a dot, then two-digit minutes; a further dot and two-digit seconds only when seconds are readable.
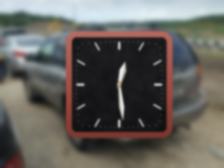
12.29
